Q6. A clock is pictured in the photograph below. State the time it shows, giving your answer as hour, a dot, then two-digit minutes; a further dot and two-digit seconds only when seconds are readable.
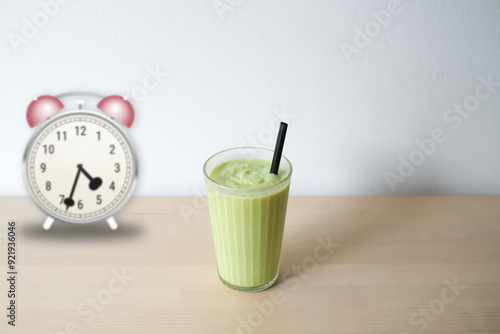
4.33
